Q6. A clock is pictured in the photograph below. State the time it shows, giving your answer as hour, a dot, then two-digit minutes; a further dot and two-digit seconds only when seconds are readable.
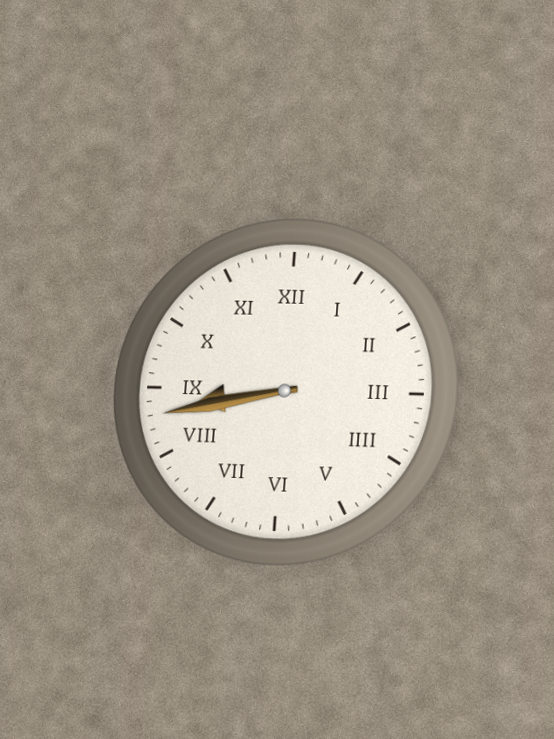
8.43
